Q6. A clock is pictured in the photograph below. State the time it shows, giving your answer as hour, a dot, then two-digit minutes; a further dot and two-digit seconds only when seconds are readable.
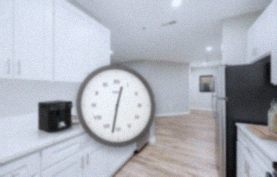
12.32
